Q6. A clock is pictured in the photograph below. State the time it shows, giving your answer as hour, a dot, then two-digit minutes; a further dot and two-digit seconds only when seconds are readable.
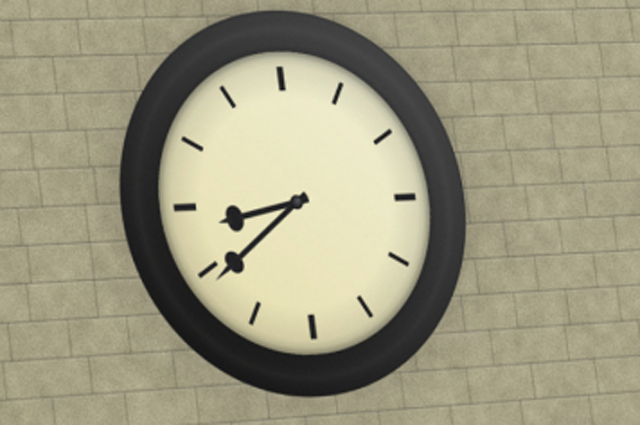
8.39
